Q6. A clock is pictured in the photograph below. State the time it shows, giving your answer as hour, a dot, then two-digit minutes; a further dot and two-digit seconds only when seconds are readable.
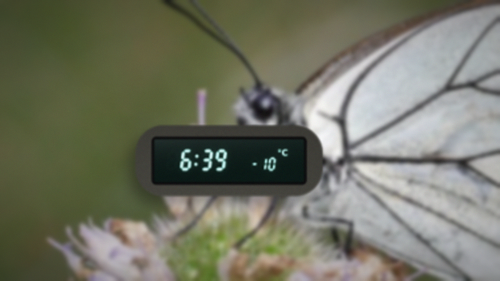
6.39
